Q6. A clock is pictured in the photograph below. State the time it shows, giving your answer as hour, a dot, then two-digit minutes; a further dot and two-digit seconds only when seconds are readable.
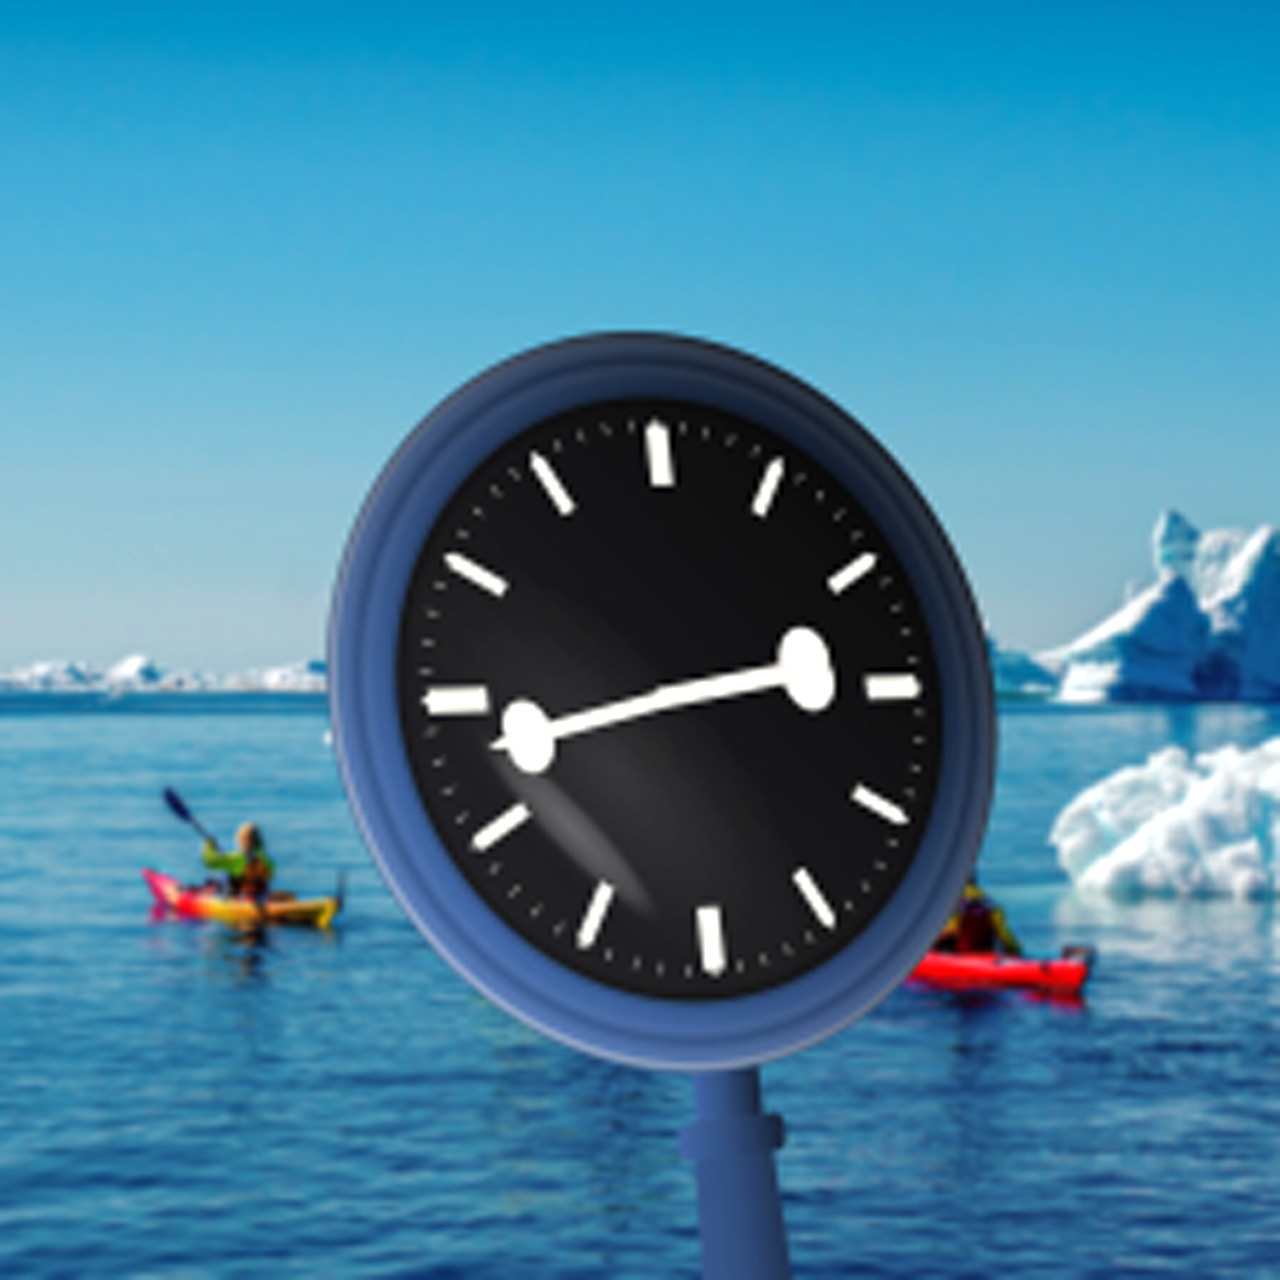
2.43
